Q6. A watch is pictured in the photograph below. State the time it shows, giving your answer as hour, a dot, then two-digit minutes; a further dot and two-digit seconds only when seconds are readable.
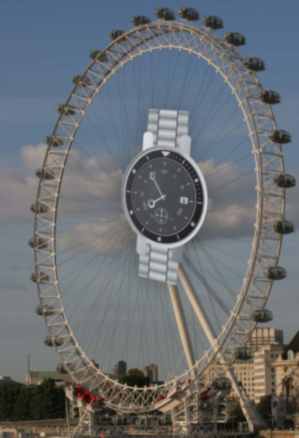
7.54
